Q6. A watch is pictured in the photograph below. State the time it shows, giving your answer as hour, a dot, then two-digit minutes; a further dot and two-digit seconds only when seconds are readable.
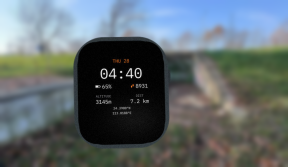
4.40
